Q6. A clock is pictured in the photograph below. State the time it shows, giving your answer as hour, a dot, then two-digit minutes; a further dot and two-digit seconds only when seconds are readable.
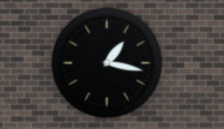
1.17
